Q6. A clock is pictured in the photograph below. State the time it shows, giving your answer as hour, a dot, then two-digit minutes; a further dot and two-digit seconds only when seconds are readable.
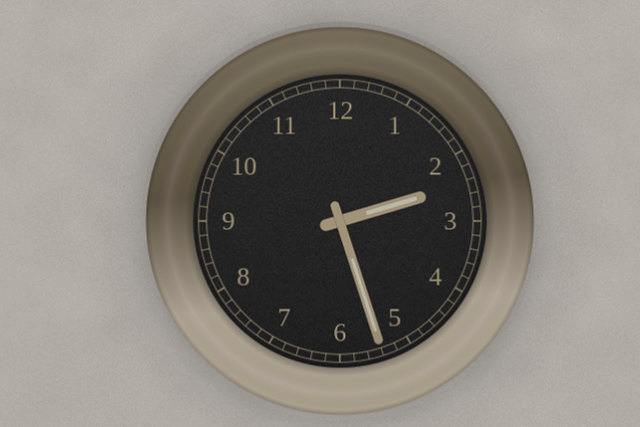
2.27
